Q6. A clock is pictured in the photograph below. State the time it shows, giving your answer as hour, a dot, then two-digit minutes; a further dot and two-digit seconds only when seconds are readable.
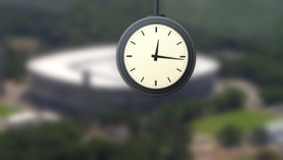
12.16
